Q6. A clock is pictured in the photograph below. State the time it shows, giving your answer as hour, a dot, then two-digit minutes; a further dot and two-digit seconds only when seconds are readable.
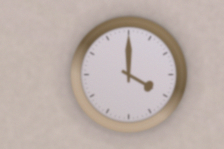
4.00
